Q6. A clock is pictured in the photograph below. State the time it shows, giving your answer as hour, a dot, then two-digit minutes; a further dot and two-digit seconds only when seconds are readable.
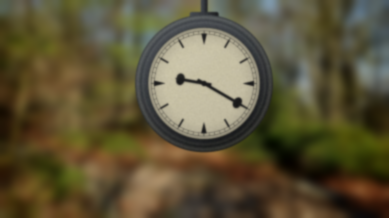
9.20
